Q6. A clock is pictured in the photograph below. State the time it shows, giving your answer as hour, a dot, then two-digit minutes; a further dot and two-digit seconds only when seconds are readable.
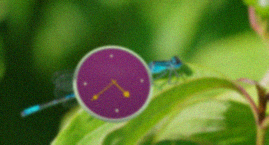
4.39
